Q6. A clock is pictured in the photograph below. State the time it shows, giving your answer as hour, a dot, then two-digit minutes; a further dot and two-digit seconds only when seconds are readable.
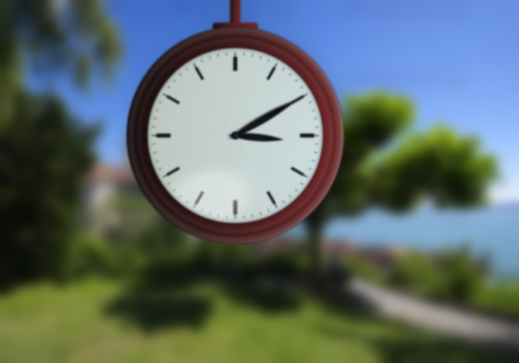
3.10
